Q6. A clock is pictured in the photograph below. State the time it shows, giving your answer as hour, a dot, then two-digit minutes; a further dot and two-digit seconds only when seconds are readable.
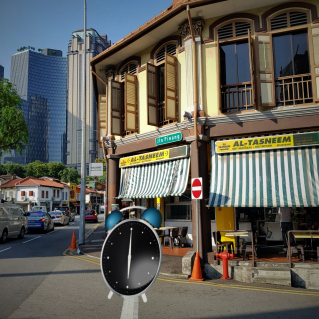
6.00
